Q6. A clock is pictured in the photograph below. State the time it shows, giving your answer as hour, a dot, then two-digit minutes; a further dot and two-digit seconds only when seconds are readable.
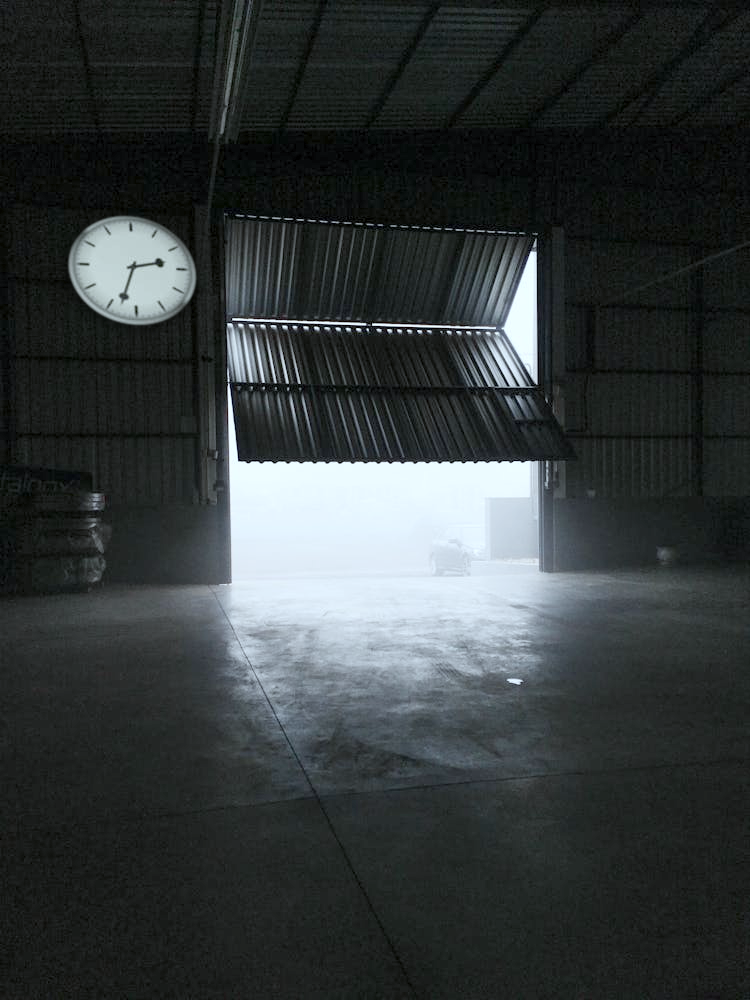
2.33
